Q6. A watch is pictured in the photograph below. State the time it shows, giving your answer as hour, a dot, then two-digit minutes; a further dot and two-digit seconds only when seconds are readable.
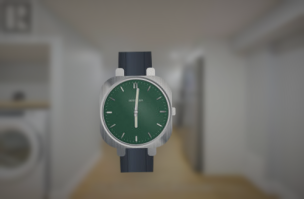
6.01
